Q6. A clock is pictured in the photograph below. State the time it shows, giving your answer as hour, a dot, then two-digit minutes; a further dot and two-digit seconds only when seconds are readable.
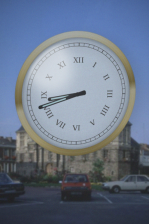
8.42
